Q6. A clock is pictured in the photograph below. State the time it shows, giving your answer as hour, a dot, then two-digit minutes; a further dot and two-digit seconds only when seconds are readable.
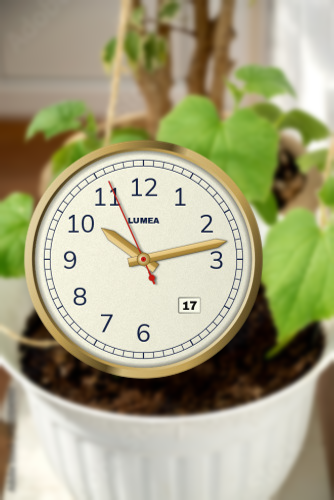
10.12.56
